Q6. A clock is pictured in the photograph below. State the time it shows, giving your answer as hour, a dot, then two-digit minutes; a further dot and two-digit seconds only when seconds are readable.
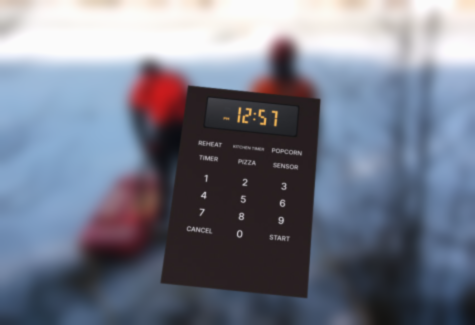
12.57
